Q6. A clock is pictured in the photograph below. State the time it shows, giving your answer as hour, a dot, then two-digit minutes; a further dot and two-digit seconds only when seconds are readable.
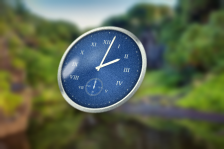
2.02
